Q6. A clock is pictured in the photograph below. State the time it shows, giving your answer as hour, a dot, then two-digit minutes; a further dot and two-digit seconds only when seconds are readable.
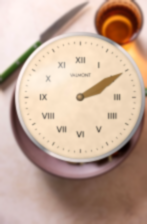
2.10
